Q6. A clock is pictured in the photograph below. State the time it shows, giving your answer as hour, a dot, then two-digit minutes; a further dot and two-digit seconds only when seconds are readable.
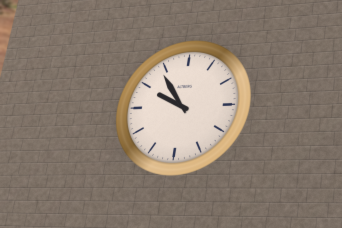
9.54
